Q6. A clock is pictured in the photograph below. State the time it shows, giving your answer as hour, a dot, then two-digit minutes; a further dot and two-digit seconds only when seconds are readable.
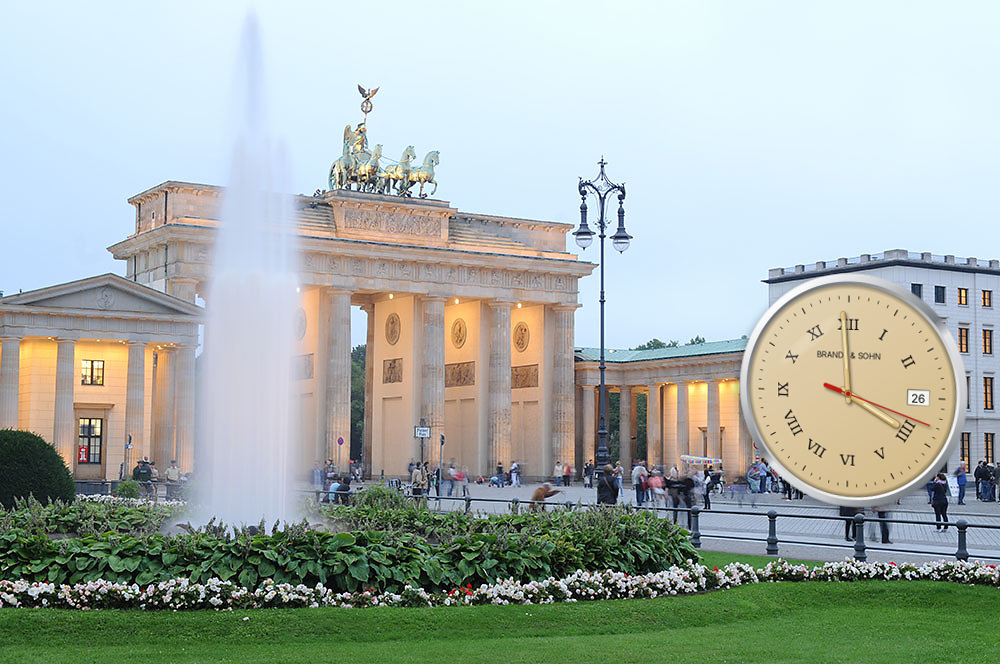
3.59.18
